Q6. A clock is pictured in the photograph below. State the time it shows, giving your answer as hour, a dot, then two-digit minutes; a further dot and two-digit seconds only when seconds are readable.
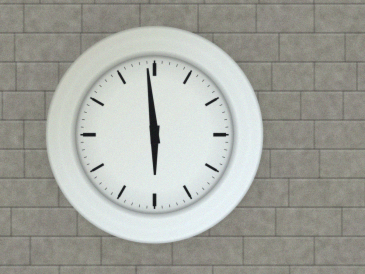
5.59
